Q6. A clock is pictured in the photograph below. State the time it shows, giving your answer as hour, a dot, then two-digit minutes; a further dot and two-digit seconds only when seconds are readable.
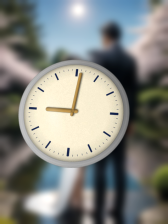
9.01
